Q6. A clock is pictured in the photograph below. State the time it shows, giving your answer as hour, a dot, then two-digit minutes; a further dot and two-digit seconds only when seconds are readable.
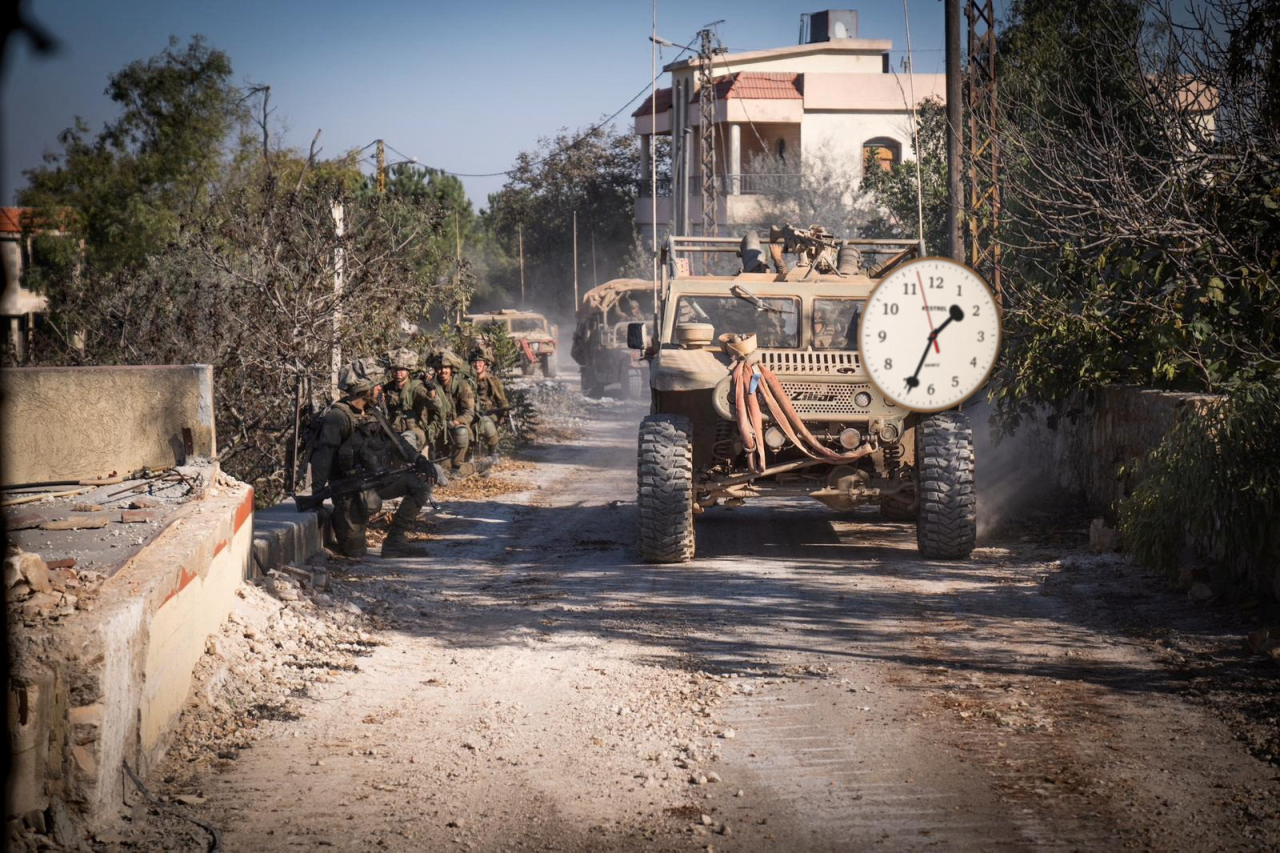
1.33.57
